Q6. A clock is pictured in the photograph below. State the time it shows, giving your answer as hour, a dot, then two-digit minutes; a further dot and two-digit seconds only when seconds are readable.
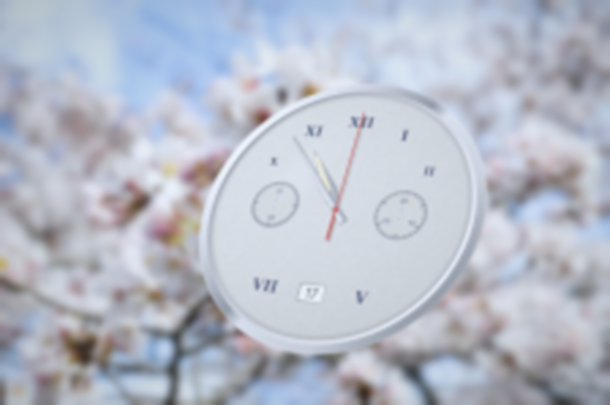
10.53
